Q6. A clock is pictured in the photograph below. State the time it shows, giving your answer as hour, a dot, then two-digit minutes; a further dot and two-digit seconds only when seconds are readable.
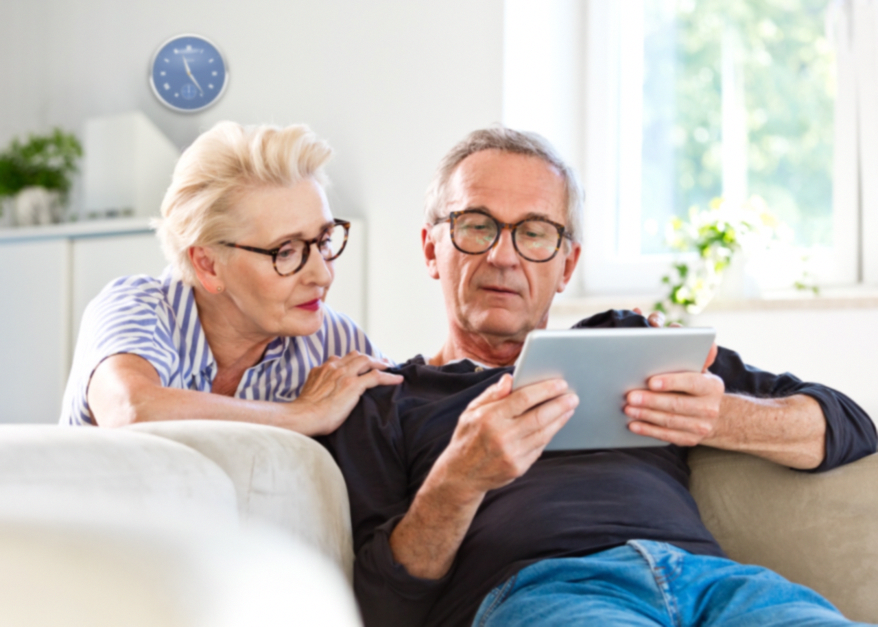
11.24
